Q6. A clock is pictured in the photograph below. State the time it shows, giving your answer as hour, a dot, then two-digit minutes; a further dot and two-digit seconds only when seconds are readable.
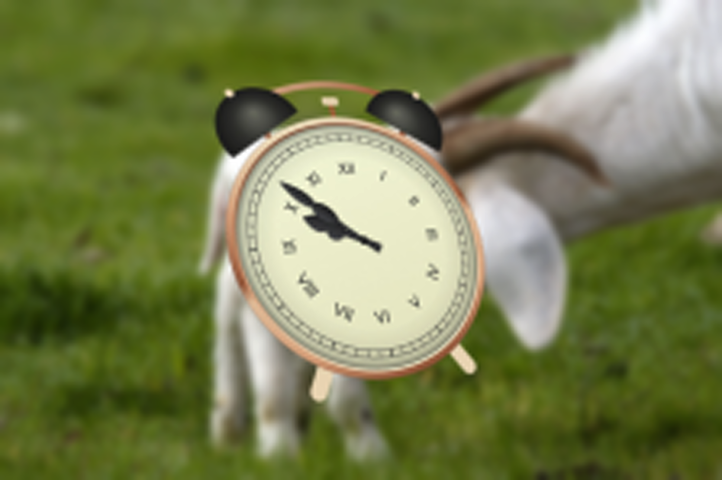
9.52
